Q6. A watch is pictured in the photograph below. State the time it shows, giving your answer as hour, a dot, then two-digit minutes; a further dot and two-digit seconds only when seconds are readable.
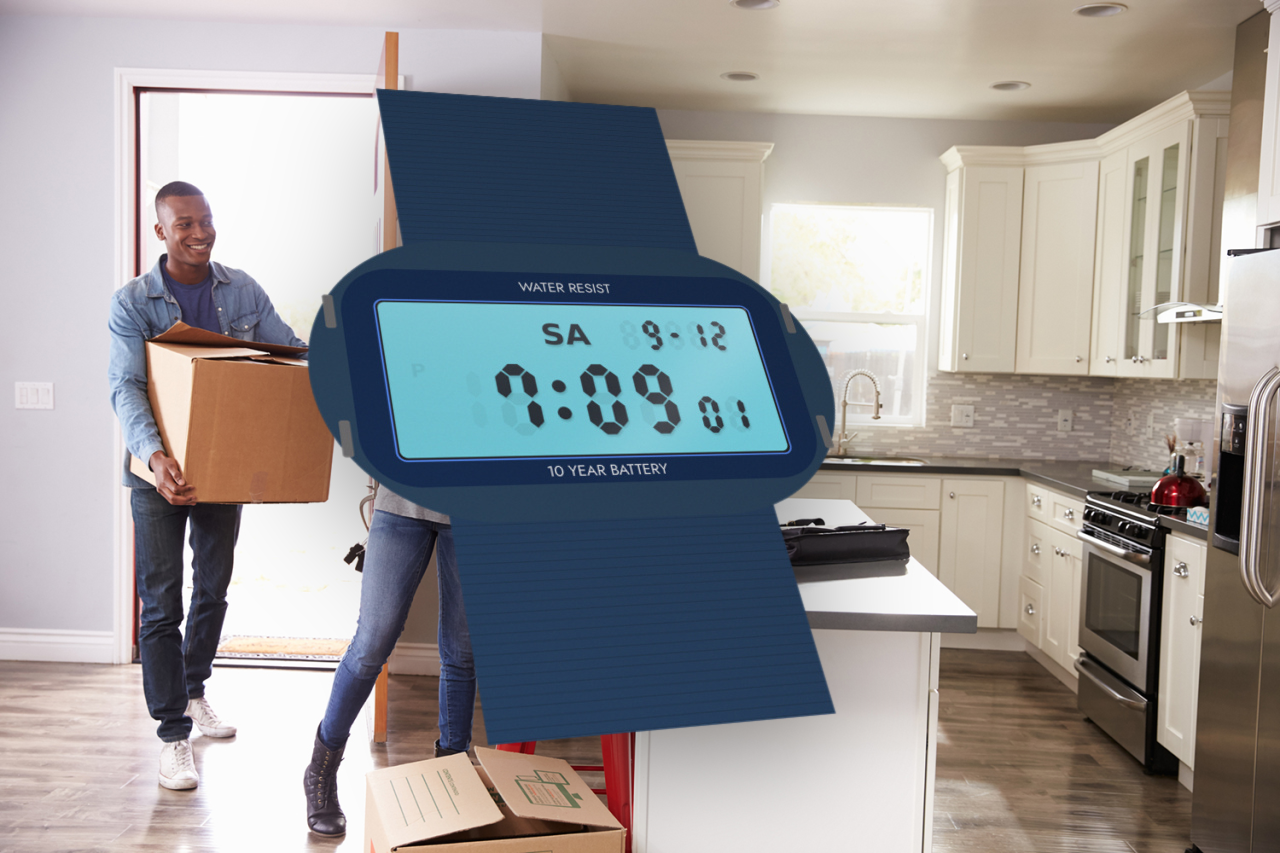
7.09.01
